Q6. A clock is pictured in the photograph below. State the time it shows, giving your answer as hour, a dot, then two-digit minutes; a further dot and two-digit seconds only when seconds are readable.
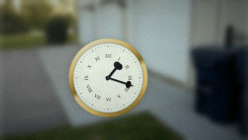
1.18
